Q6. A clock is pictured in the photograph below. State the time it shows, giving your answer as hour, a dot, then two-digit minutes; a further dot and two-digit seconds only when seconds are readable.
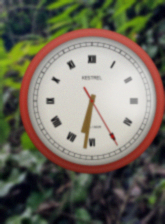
6.31.25
